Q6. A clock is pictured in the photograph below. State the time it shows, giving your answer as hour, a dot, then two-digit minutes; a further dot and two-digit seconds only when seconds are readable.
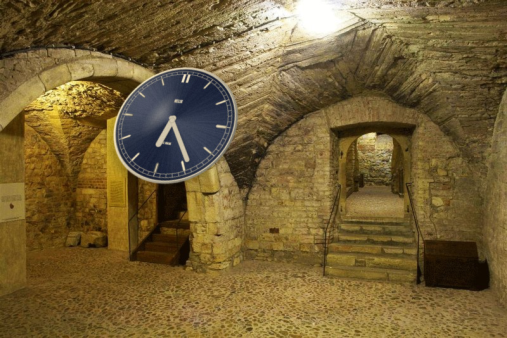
6.24
